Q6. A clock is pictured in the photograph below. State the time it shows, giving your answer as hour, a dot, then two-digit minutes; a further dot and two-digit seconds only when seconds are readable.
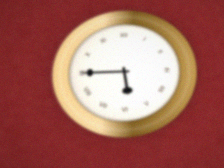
5.45
